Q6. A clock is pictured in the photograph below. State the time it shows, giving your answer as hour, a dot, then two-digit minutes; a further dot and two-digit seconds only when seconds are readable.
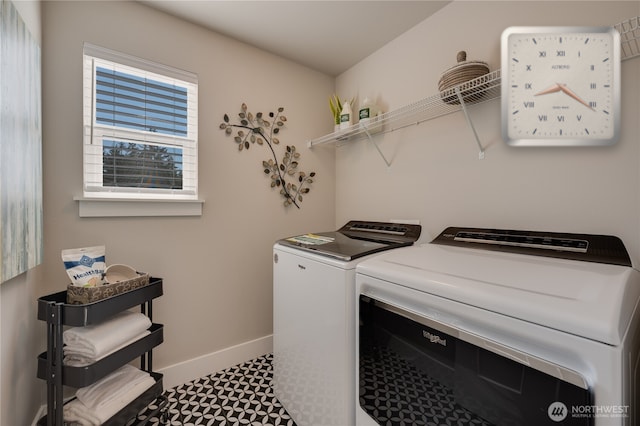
8.21
